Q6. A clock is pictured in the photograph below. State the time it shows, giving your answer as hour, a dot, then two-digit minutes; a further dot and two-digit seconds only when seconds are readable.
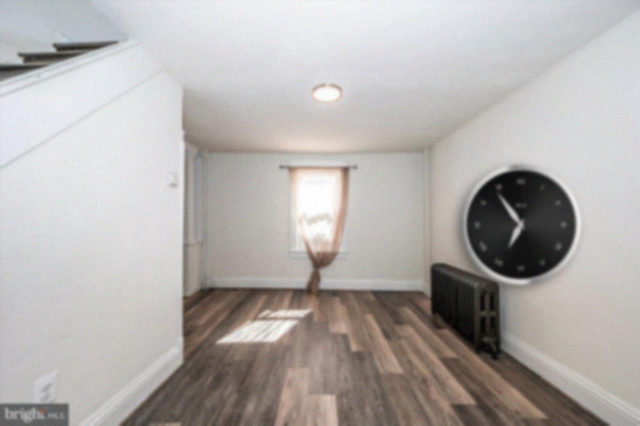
6.54
